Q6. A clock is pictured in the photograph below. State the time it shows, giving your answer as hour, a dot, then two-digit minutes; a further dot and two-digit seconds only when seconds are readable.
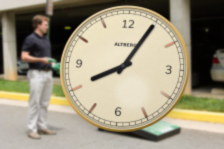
8.05
